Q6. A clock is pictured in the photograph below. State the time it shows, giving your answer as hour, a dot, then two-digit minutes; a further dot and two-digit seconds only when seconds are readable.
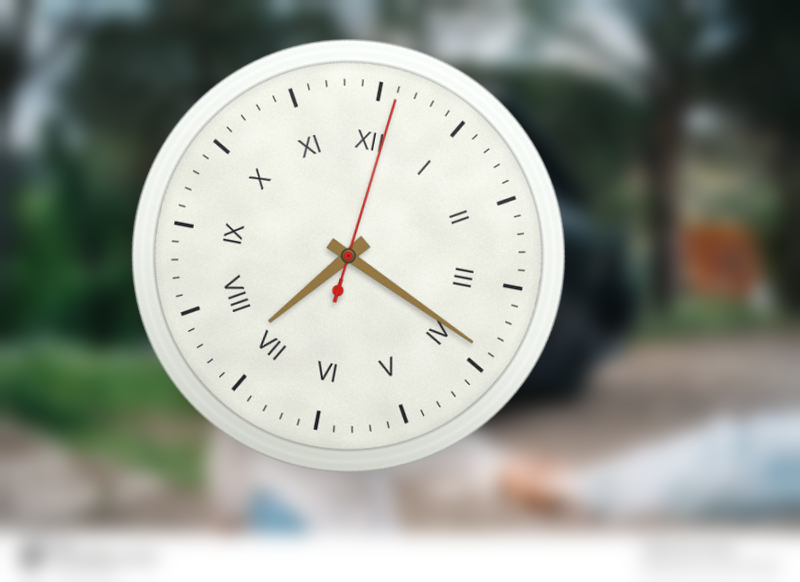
7.19.01
